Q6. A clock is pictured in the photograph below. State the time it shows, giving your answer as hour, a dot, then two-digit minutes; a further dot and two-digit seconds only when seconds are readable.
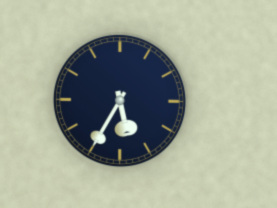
5.35
